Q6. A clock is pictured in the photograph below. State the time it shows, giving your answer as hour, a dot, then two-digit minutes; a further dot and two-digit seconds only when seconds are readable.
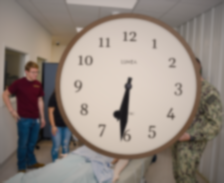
6.31
